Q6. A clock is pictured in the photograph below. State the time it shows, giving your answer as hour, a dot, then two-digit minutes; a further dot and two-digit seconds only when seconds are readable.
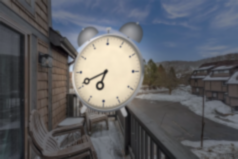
6.41
